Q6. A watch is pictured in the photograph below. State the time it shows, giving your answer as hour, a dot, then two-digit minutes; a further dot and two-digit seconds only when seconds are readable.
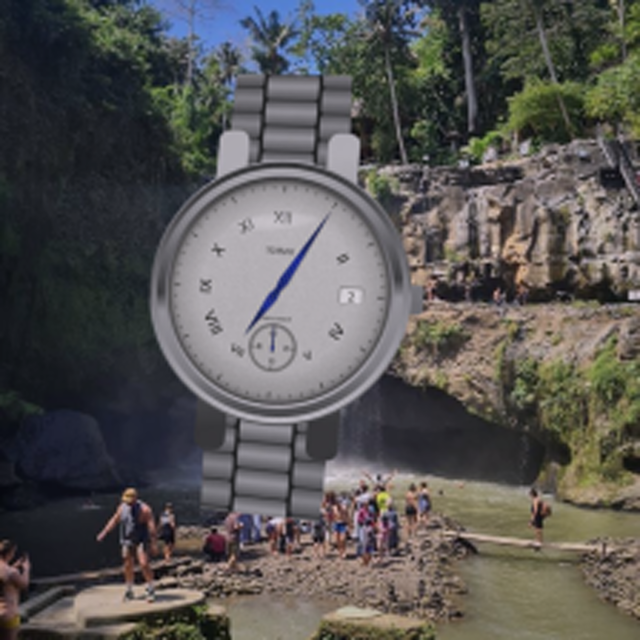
7.05
